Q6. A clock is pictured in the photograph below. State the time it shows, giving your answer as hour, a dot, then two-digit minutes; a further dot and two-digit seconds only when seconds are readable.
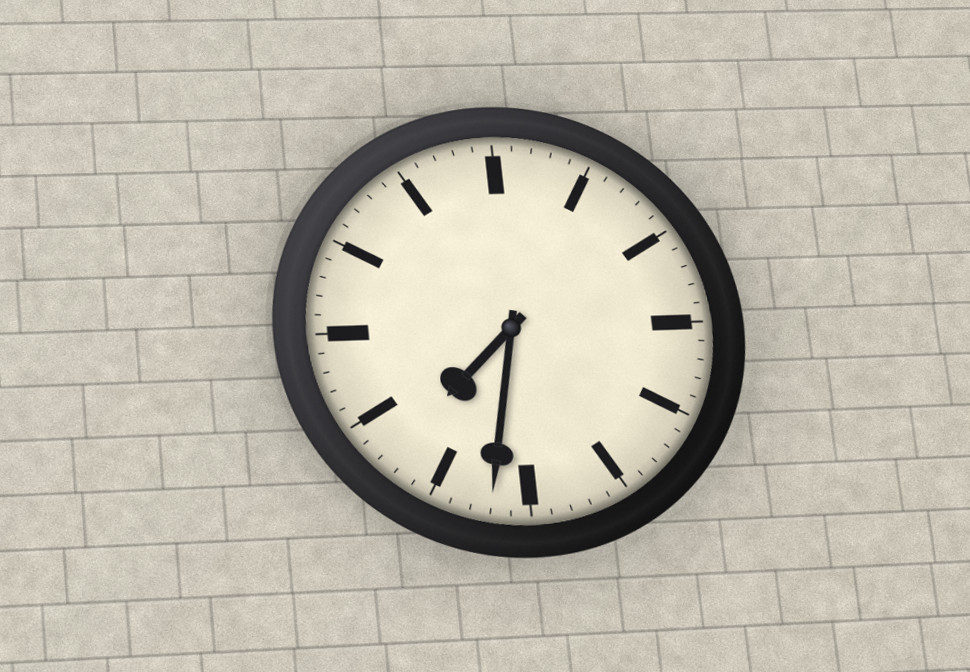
7.32
